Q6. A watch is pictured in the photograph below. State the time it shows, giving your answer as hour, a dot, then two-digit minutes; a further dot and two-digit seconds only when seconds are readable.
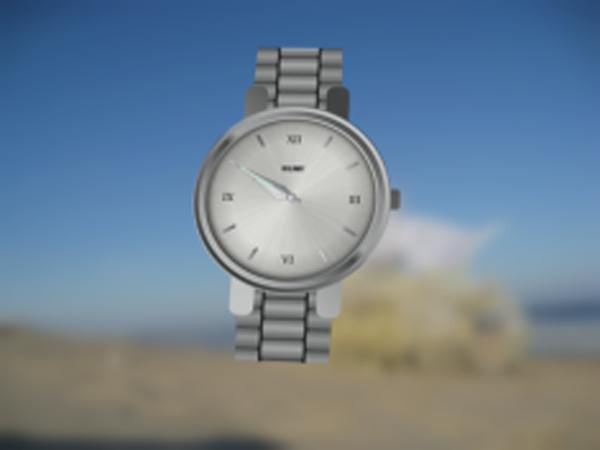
9.50
